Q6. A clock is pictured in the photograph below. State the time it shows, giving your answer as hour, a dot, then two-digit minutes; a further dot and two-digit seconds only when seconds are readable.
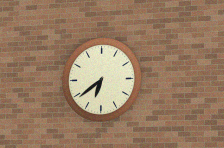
6.39
